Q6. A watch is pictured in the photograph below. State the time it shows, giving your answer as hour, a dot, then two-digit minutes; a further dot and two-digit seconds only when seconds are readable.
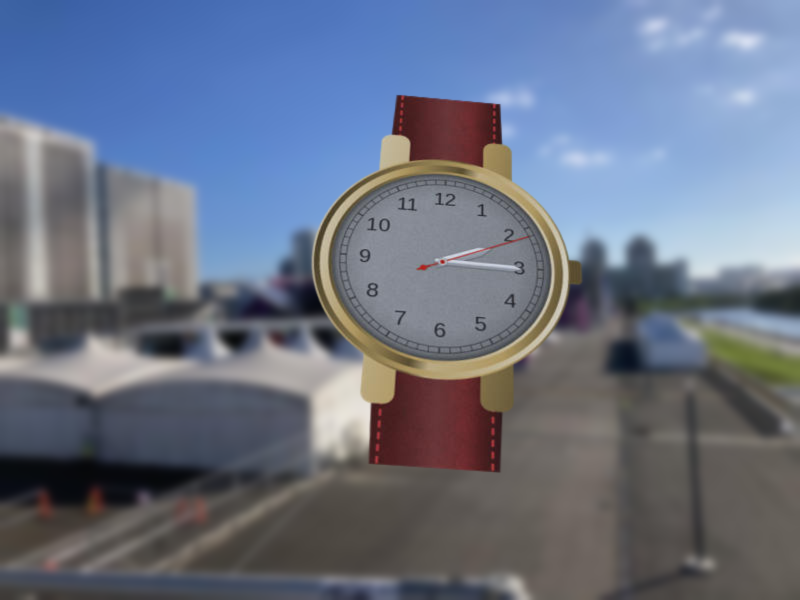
2.15.11
